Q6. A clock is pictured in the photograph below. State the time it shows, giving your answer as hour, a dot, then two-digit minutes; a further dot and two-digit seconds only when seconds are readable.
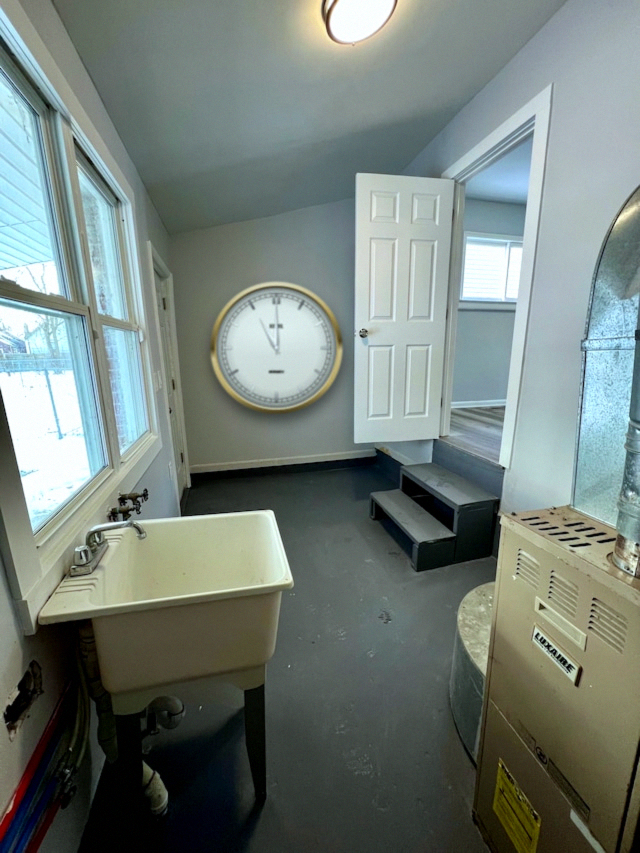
11.00
